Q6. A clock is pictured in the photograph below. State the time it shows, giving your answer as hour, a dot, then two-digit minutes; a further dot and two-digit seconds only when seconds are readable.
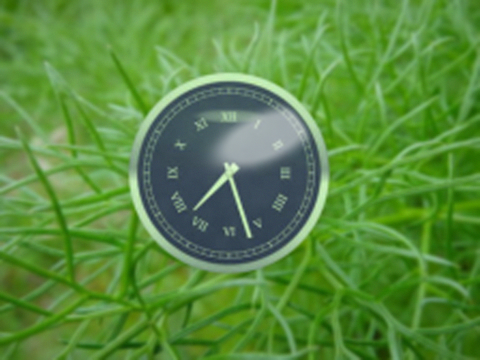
7.27
